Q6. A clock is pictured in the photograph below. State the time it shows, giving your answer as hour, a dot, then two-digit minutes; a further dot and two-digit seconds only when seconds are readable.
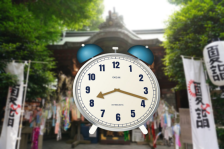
8.18
